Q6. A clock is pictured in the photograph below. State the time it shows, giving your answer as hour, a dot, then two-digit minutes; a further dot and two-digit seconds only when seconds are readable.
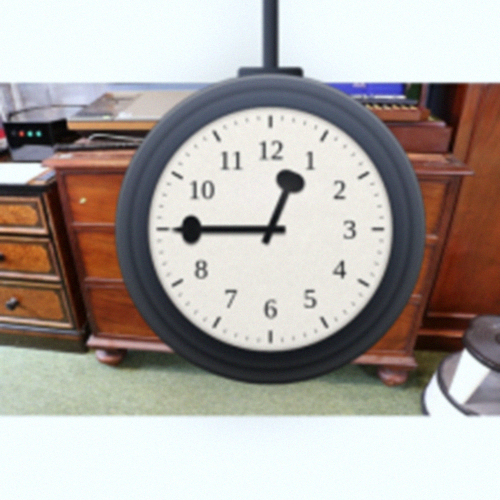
12.45
